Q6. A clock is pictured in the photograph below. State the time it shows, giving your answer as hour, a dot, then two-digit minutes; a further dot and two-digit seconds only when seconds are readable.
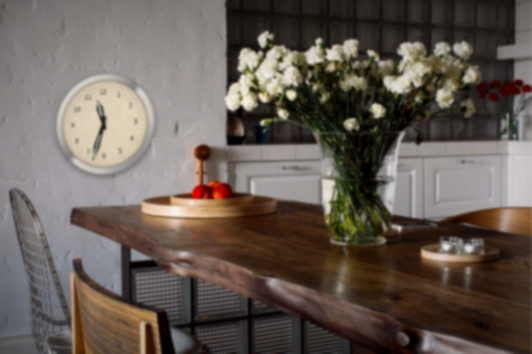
11.33
